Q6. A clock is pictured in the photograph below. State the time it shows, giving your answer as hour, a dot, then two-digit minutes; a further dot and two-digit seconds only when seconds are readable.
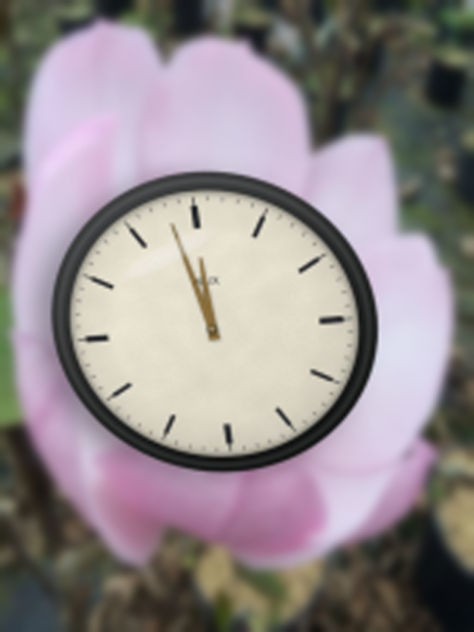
11.58
